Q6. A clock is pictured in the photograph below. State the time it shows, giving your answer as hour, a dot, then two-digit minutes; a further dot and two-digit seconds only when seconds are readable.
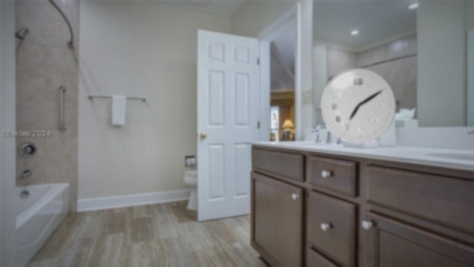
7.10
